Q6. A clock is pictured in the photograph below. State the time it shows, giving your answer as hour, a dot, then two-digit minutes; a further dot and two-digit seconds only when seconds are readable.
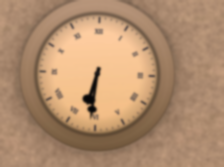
6.31
